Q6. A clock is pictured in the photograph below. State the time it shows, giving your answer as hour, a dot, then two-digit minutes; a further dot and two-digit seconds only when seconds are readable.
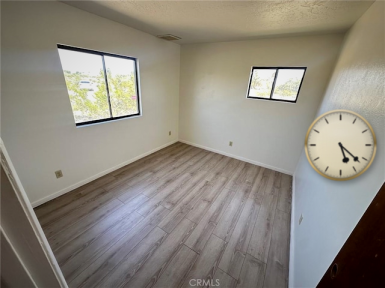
5.22
